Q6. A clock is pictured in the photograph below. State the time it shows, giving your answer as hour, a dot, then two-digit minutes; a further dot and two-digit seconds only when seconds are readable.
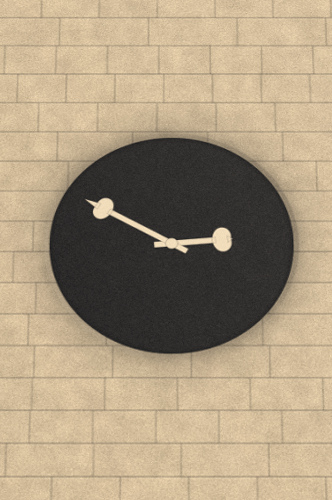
2.50
